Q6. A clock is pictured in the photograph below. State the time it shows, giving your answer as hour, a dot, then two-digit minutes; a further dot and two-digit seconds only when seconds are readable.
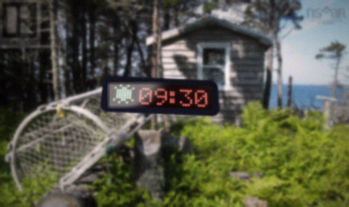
9.30
